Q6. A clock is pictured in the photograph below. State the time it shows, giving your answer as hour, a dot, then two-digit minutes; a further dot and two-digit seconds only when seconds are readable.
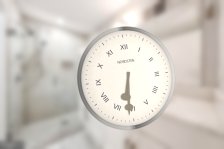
6.31
